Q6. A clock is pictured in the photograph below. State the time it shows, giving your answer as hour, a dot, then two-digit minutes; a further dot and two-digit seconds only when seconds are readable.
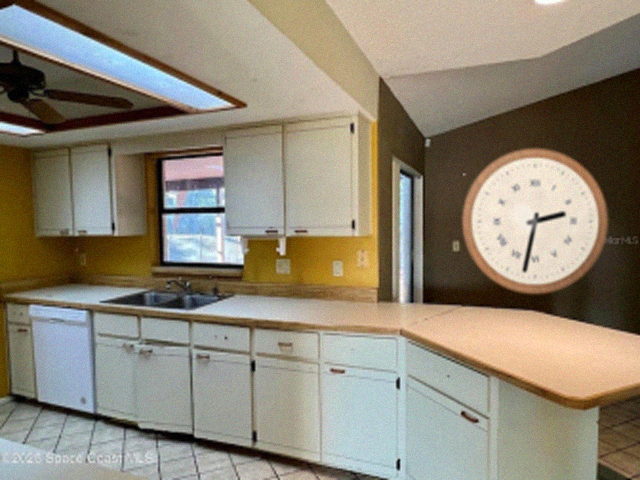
2.32
